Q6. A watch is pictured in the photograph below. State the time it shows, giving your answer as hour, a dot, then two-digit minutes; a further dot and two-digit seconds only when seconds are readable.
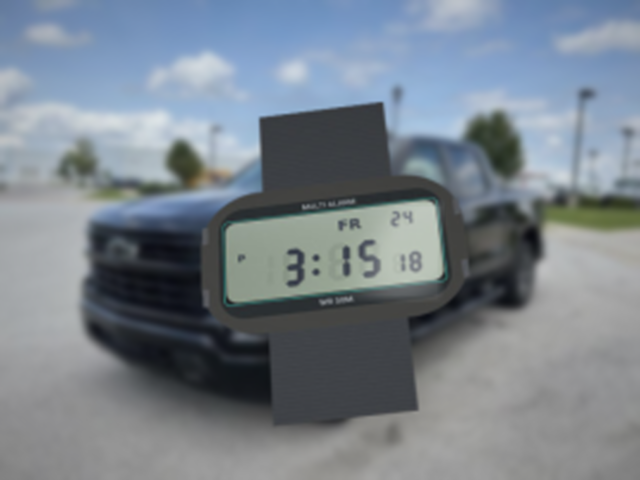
3.15.18
